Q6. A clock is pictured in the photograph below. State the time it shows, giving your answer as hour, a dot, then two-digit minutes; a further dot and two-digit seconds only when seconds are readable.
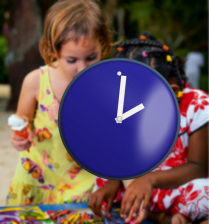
2.01
